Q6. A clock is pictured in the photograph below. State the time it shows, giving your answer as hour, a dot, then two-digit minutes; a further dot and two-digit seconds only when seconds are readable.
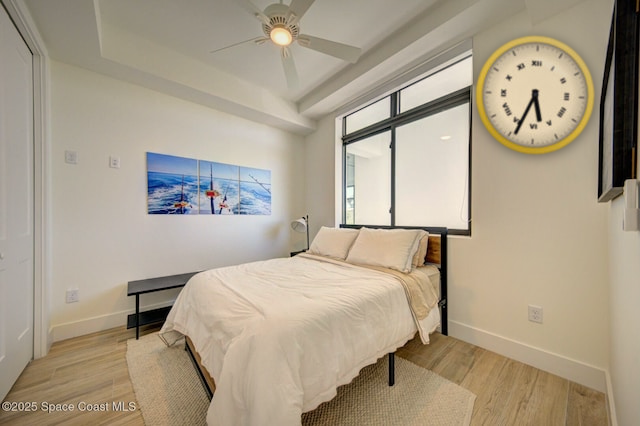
5.34
